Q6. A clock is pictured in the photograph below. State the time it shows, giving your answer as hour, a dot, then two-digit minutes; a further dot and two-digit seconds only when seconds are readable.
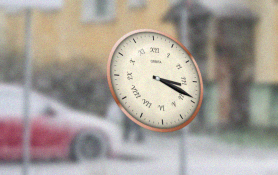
3.19
